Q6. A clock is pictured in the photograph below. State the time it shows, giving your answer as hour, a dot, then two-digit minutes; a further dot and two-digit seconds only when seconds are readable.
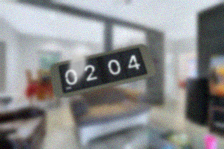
2.04
